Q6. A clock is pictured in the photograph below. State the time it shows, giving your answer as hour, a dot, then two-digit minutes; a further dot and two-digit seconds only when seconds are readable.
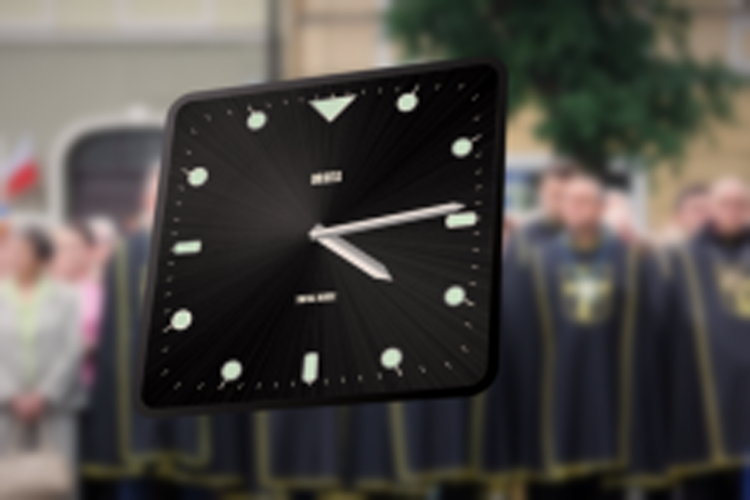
4.14
